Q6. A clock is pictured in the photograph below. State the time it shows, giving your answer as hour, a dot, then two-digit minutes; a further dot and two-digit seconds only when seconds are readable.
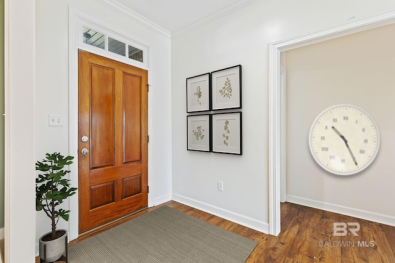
10.25
